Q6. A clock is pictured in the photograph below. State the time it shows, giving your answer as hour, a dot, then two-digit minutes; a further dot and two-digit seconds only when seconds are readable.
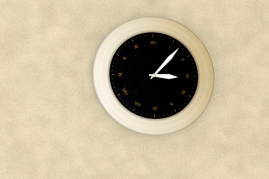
3.07
